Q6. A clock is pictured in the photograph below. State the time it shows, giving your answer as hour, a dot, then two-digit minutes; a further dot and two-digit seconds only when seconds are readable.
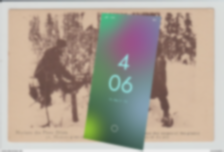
4.06
